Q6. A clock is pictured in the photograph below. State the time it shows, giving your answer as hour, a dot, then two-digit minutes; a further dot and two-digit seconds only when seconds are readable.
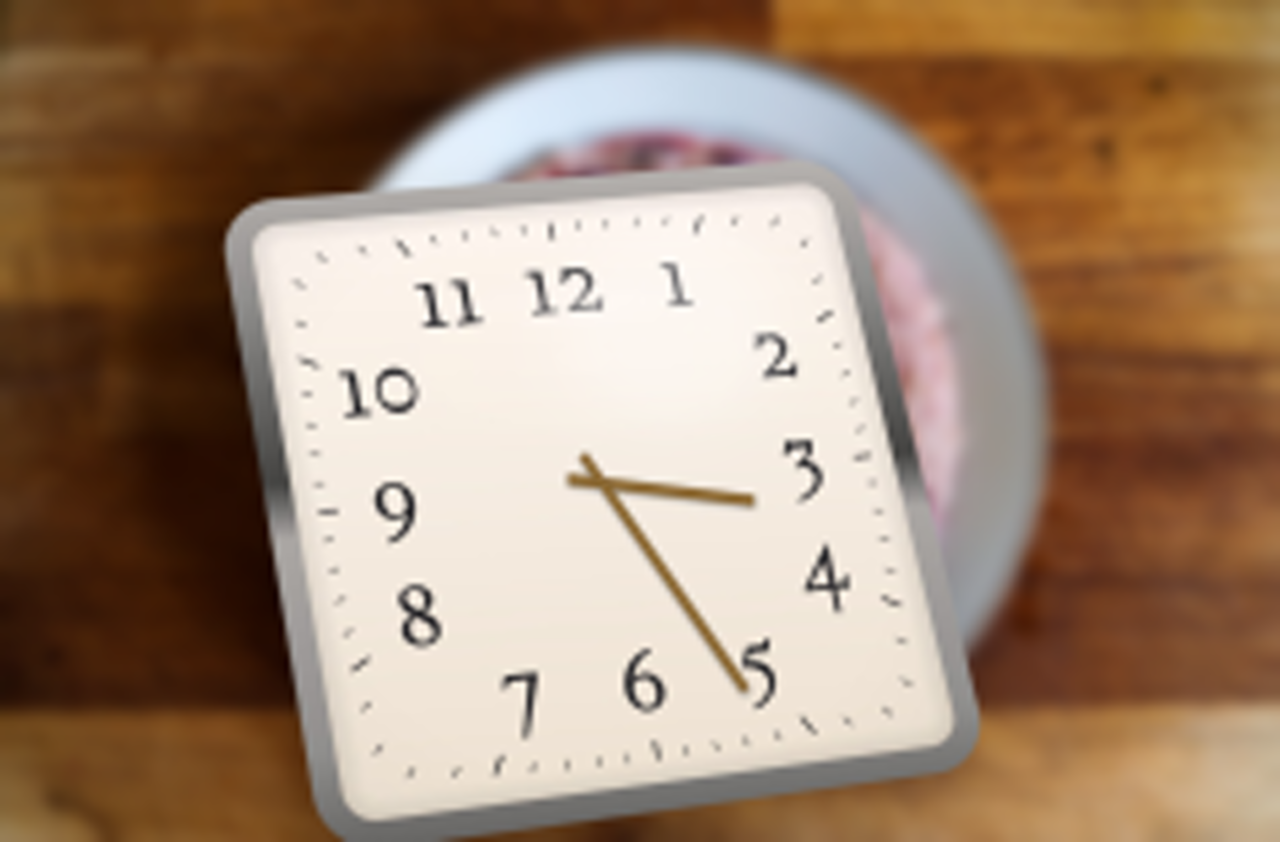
3.26
